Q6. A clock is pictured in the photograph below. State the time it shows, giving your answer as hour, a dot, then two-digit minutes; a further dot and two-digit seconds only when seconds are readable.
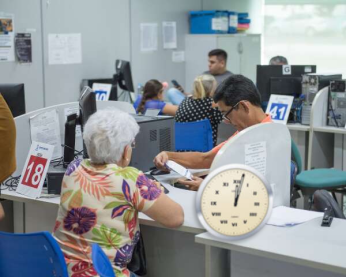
12.02
